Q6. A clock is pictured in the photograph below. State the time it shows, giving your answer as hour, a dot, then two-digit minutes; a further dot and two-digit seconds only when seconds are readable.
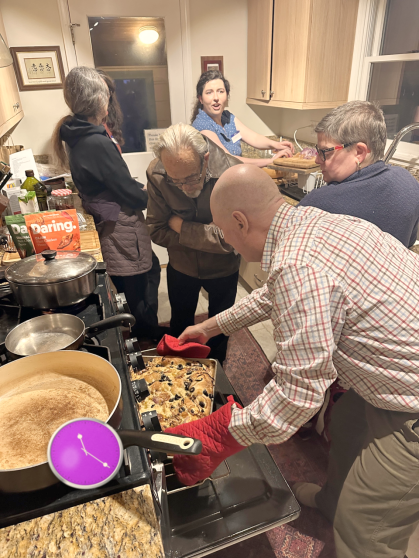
11.21
